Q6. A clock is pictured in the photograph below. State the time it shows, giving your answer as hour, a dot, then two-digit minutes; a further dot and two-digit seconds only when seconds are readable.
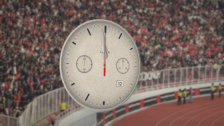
11.59
